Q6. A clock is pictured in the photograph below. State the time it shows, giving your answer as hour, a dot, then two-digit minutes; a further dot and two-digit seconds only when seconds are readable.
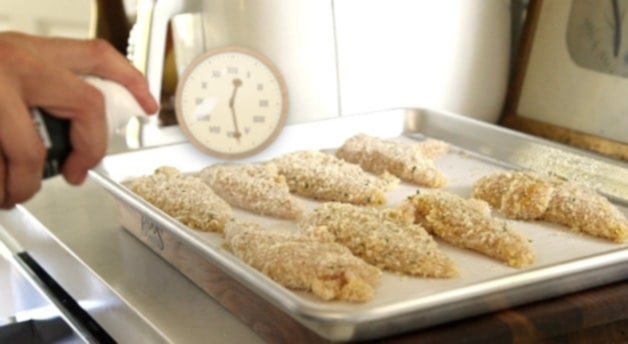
12.28
